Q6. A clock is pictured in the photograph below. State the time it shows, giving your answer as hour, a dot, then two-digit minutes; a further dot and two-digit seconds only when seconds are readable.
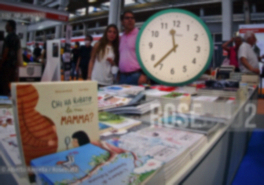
11.37
